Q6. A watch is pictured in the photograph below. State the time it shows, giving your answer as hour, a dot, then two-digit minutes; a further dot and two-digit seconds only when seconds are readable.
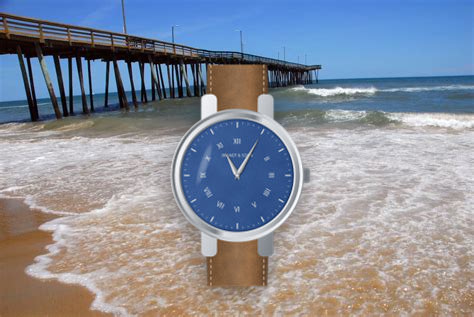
11.05
